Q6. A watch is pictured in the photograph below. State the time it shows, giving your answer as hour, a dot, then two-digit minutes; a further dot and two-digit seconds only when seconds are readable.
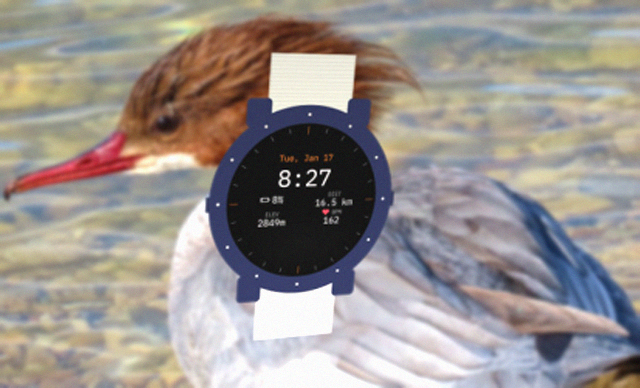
8.27
